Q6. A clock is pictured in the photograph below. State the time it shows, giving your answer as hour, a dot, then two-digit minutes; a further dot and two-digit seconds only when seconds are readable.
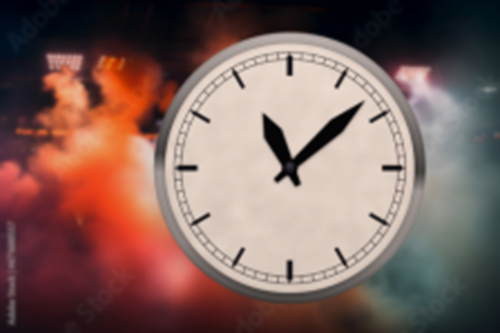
11.08
